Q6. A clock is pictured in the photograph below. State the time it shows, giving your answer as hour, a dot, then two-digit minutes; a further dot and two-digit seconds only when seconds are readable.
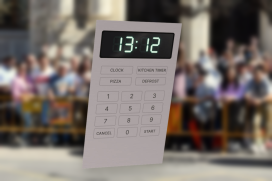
13.12
